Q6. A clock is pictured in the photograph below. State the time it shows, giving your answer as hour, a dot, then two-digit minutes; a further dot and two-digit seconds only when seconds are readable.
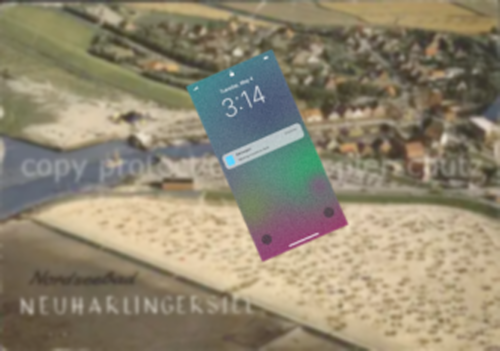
3.14
